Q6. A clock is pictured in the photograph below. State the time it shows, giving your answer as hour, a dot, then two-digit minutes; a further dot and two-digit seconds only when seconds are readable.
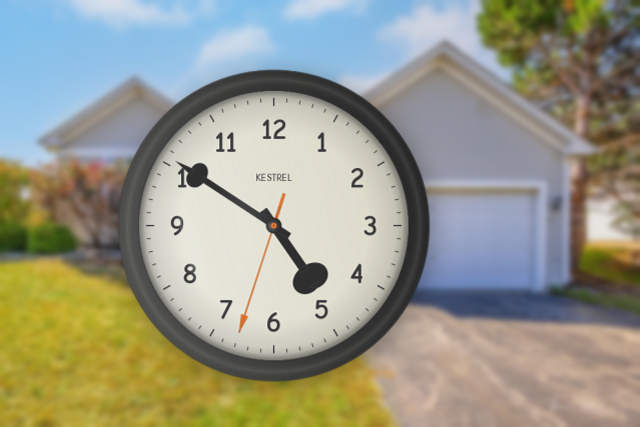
4.50.33
